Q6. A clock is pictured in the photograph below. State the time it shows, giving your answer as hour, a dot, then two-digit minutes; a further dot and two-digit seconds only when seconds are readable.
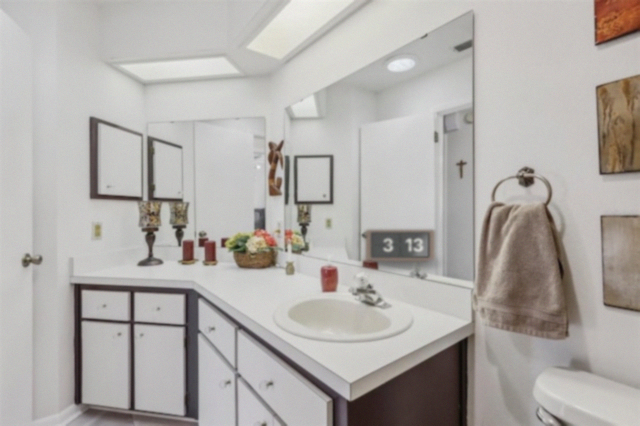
3.13
